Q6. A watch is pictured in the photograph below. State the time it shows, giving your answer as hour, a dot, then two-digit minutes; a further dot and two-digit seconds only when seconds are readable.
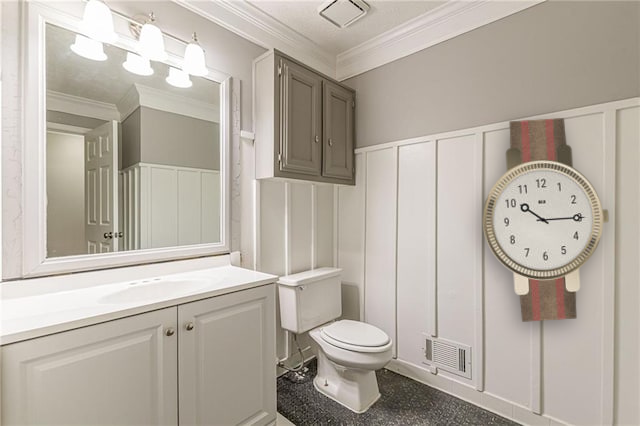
10.15
